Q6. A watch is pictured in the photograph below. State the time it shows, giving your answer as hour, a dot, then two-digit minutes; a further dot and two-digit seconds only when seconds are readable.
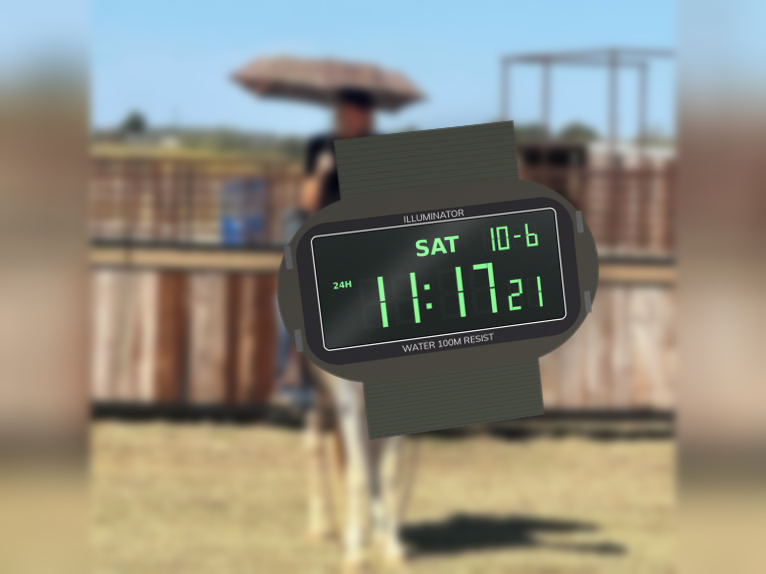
11.17.21
